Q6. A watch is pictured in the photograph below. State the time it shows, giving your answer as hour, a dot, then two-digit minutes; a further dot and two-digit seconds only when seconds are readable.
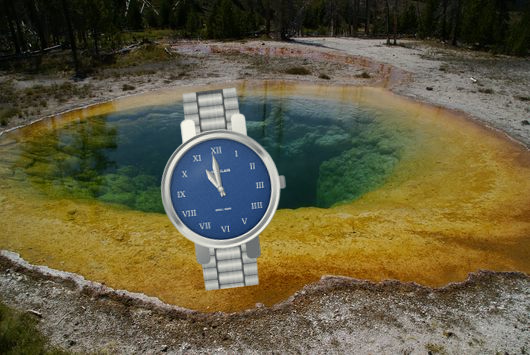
10.59
